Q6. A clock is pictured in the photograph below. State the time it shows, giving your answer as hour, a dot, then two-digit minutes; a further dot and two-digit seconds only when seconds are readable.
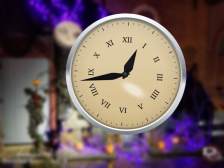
12.43
